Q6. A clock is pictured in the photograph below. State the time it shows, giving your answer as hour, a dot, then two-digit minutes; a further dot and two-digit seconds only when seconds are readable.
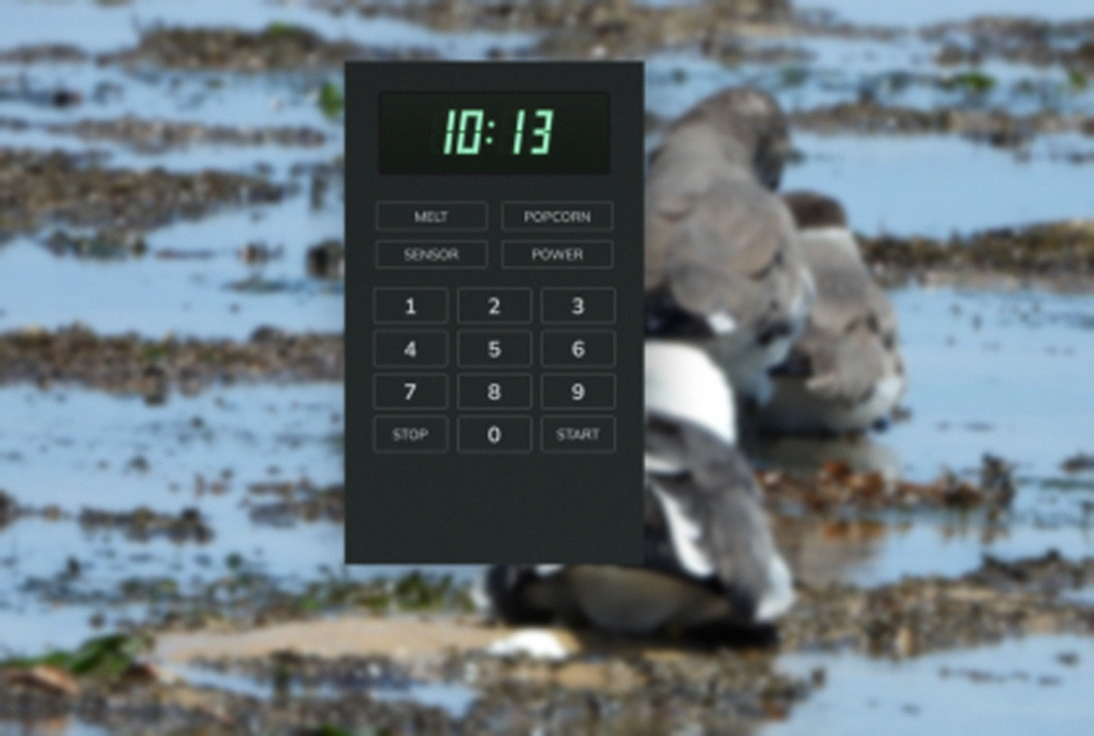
10.13
